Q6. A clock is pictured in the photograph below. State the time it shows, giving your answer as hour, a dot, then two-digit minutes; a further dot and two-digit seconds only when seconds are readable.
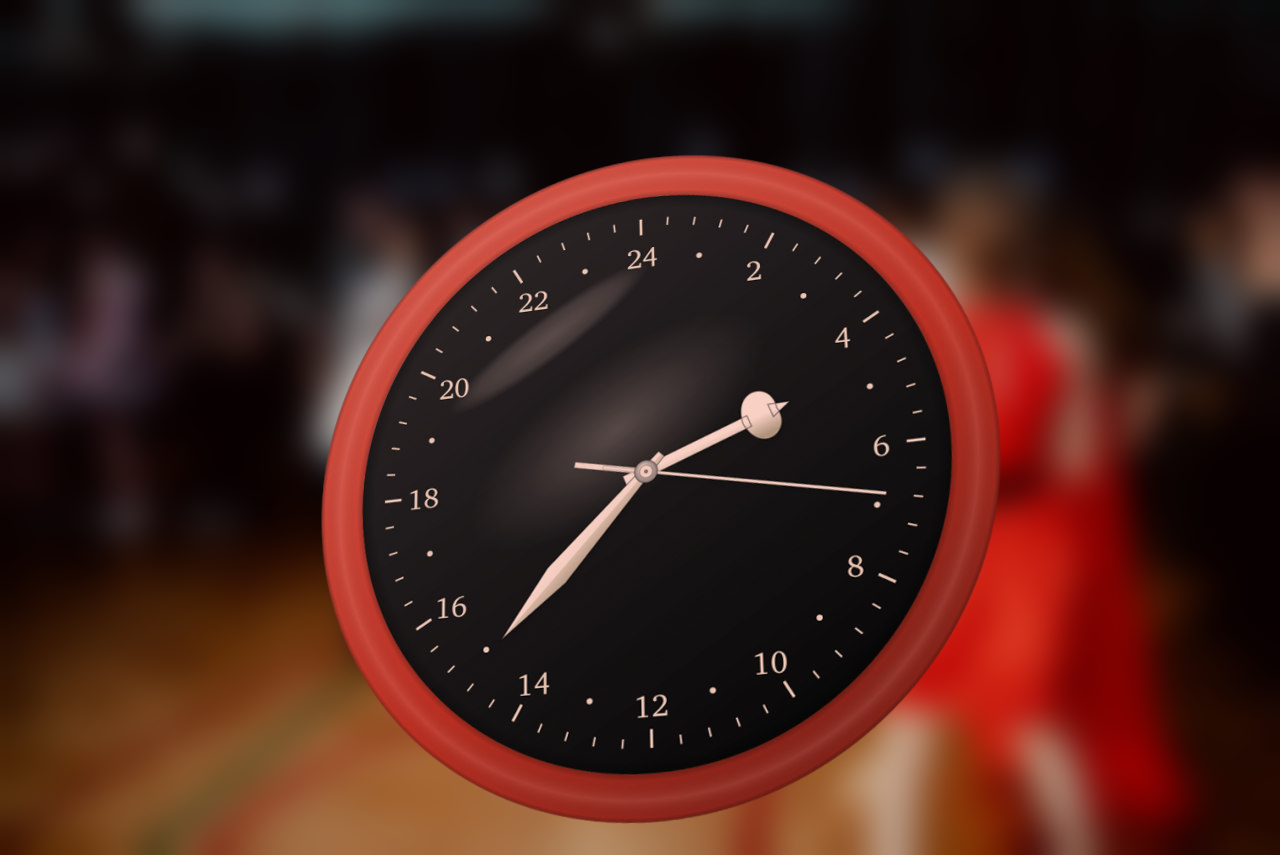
4.37.17
